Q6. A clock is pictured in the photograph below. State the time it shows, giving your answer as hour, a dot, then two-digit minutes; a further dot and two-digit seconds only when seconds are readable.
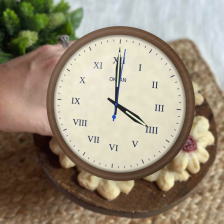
4.00.01
